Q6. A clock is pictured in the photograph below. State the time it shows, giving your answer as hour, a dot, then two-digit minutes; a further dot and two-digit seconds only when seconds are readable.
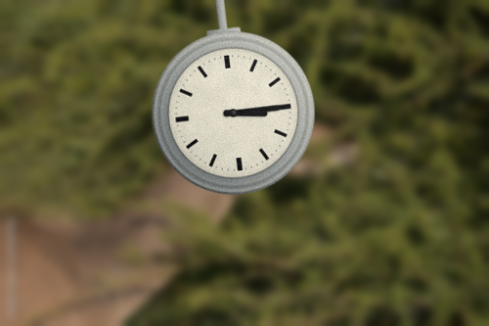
3.15
